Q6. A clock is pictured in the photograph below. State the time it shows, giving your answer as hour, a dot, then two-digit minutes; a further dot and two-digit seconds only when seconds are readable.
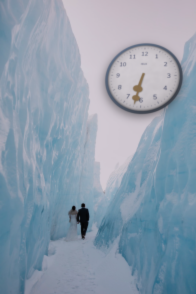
6.32
